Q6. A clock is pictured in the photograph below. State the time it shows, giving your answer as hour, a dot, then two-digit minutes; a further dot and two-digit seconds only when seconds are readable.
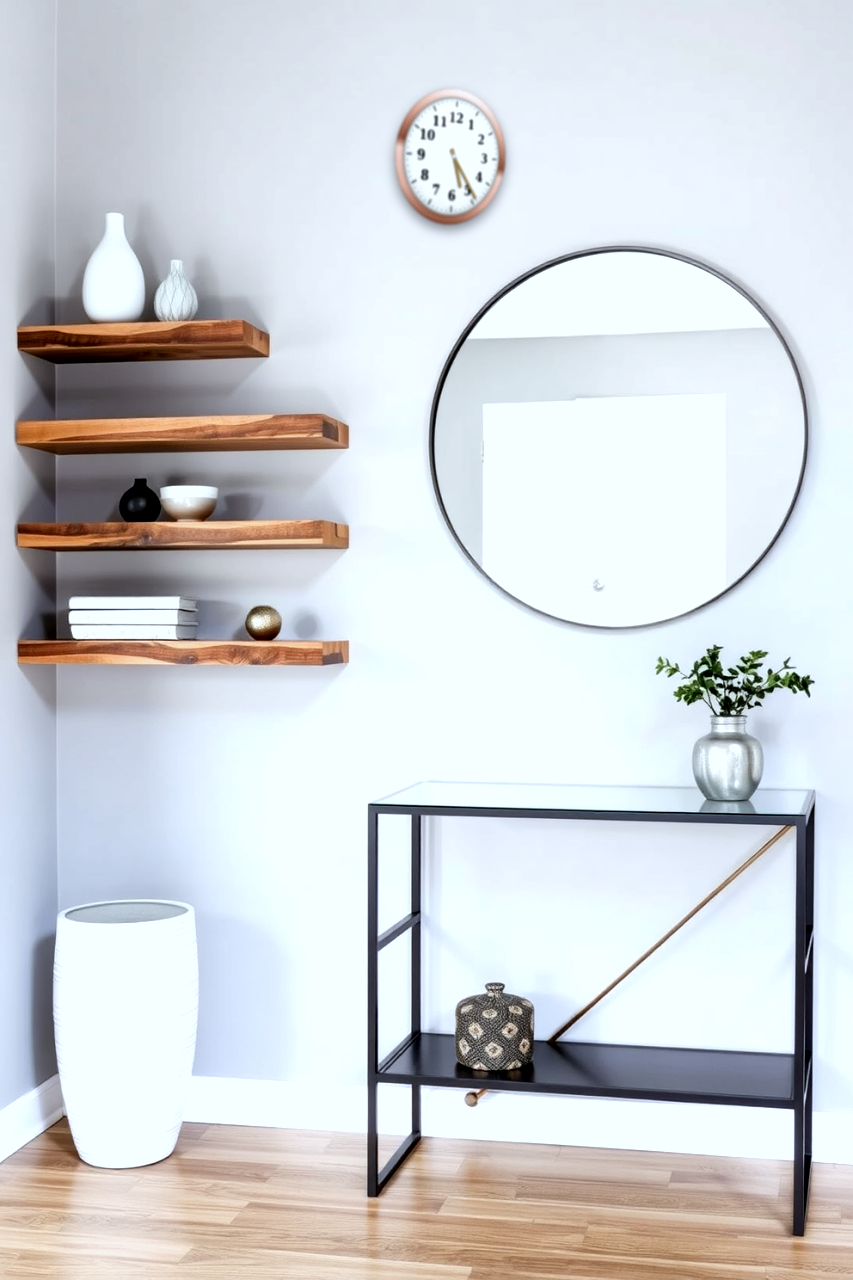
5.24
